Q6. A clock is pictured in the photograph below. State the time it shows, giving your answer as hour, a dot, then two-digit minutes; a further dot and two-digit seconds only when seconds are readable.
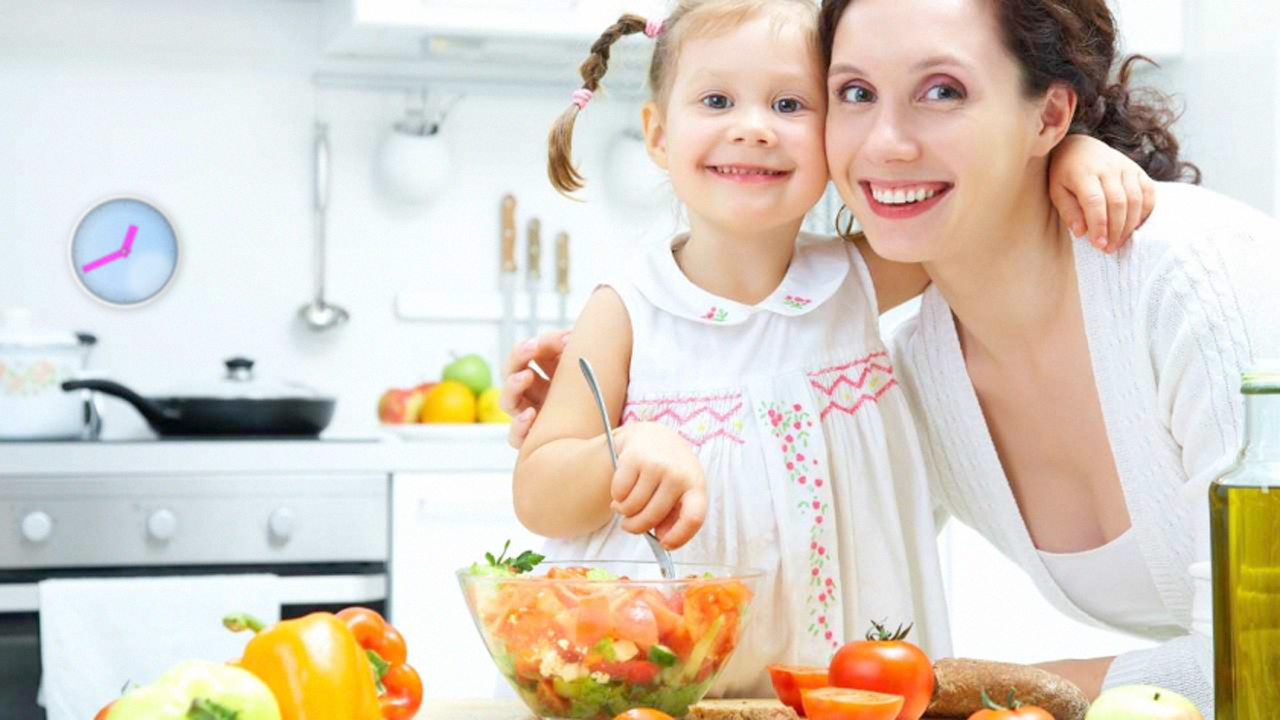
12.41
